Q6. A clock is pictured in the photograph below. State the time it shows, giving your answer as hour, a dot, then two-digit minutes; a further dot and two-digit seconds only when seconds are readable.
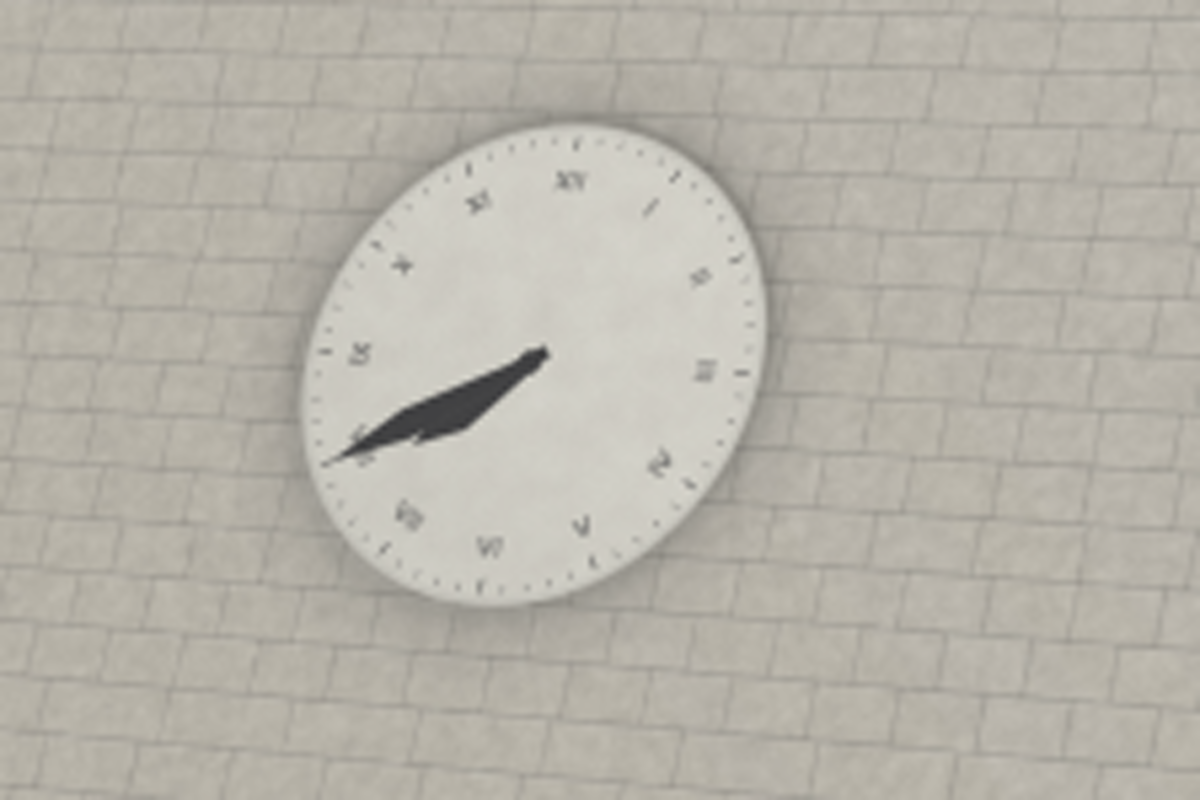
7.40
